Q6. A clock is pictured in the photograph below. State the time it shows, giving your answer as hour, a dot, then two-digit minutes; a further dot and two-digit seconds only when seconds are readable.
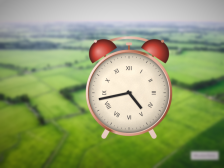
4.43
